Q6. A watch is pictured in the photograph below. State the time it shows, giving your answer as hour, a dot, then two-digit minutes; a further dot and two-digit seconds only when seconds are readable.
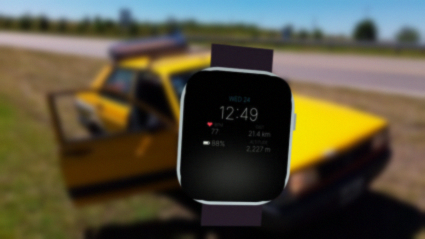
12.49
